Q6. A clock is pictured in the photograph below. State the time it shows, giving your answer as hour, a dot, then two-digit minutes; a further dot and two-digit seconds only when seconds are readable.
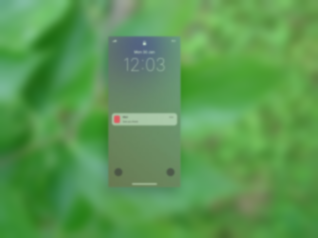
12.03
